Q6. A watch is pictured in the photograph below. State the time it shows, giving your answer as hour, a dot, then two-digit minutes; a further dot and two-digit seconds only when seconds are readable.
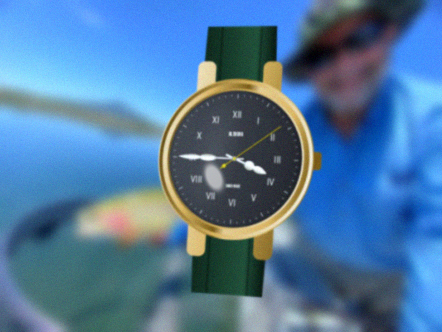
3.45.09
